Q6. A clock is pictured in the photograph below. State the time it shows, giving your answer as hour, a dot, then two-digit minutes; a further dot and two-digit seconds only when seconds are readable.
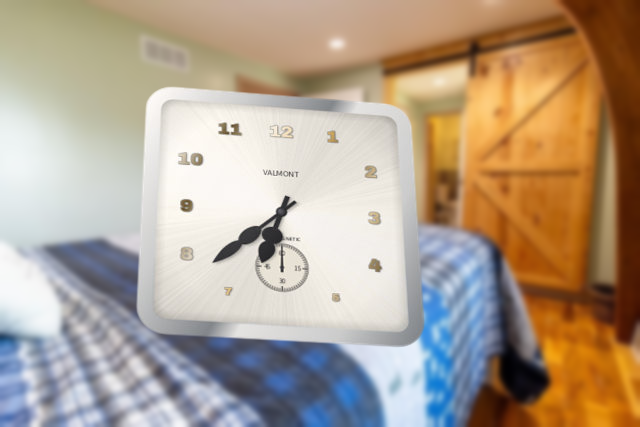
6.38
